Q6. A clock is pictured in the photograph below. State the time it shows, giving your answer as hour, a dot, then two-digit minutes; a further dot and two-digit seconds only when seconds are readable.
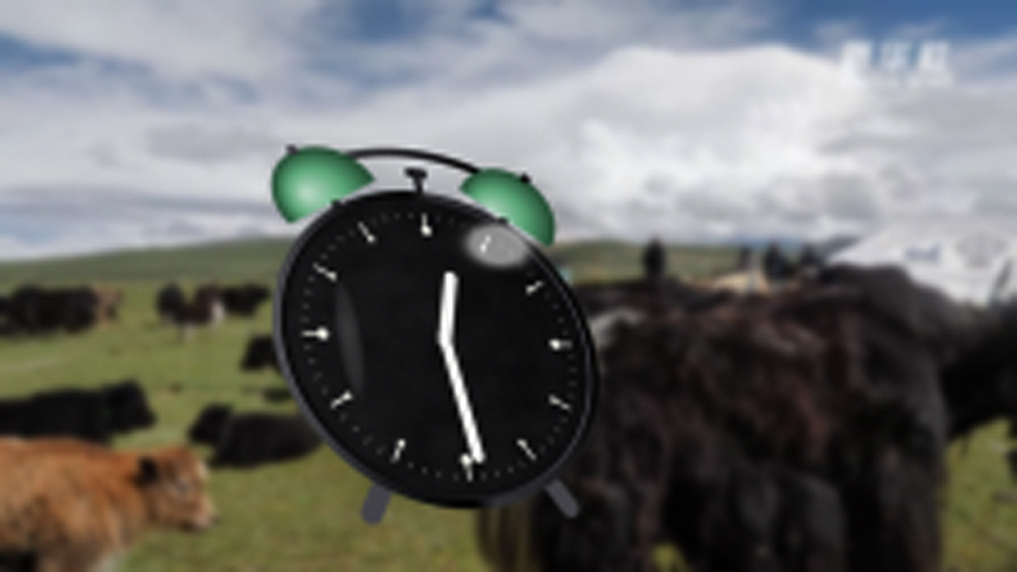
12.29
